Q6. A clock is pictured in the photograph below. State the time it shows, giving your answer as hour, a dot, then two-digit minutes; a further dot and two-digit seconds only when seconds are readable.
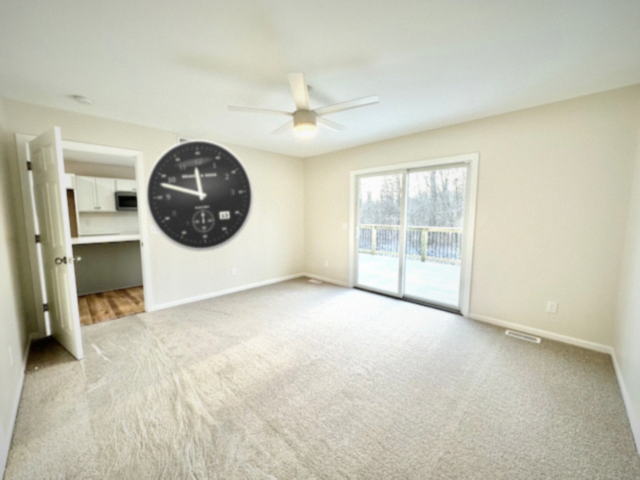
11.48
